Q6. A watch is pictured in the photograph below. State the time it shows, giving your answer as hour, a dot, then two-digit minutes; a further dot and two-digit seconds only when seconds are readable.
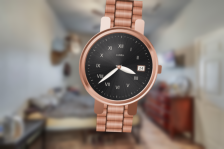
3.38
